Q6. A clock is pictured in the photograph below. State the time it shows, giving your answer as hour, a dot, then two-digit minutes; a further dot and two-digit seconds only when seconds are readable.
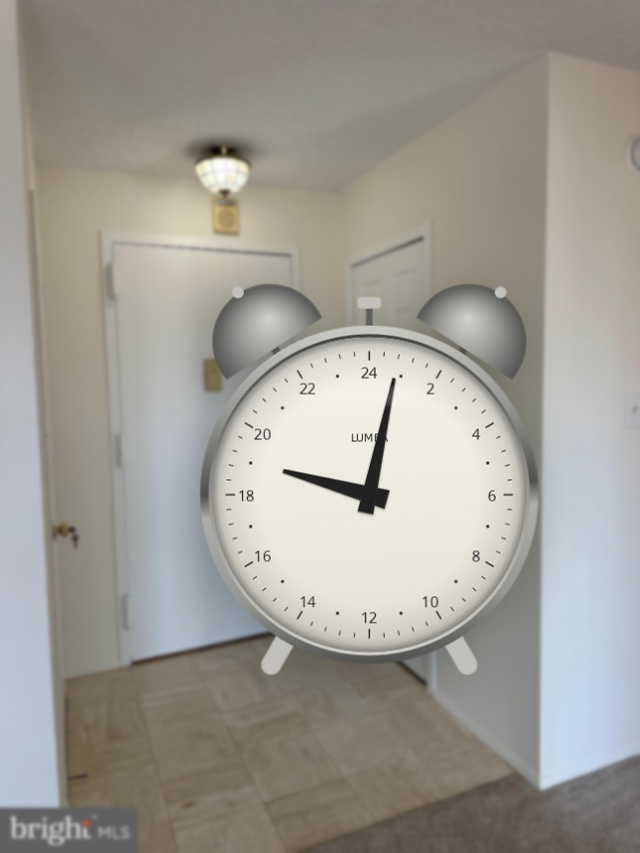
19.02
